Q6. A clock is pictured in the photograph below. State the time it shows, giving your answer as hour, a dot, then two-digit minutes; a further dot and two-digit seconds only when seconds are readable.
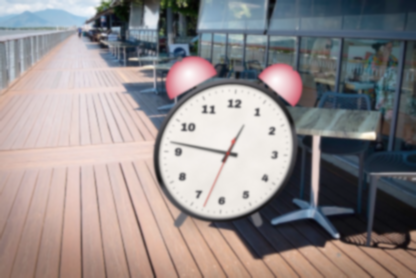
12.46.33
